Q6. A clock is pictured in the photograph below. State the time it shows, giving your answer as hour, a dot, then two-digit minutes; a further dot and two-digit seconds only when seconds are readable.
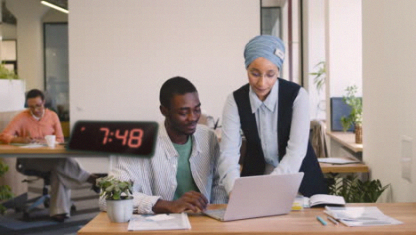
7.48
